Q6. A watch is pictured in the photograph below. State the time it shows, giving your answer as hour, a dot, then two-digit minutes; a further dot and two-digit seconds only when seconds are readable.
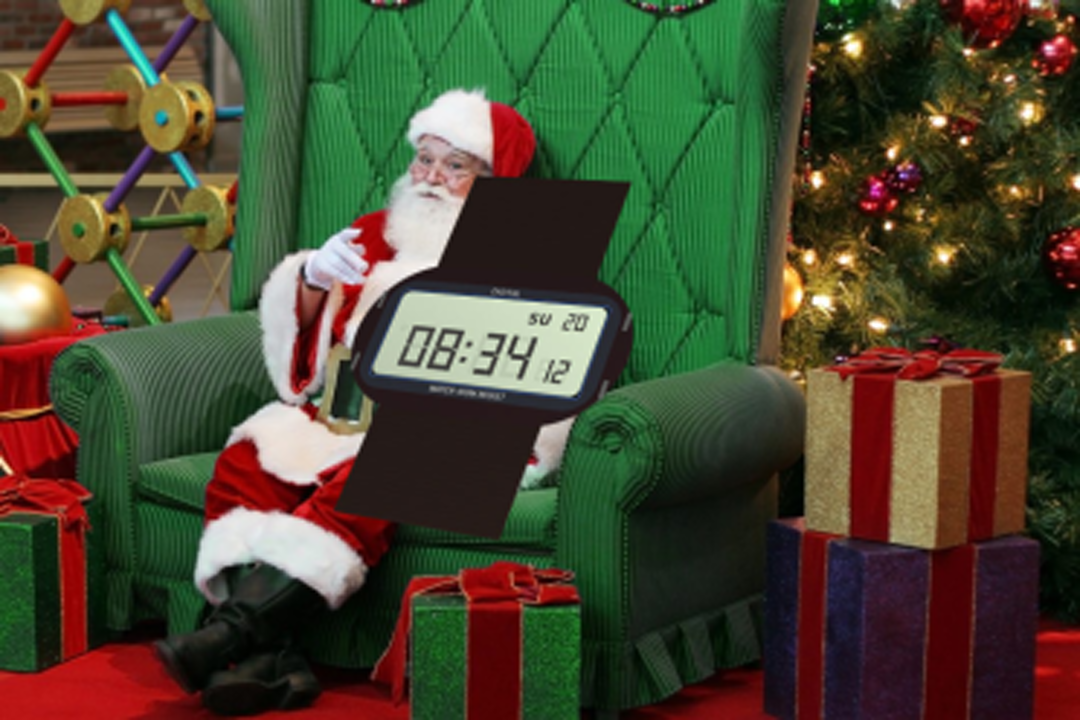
8.34.12
